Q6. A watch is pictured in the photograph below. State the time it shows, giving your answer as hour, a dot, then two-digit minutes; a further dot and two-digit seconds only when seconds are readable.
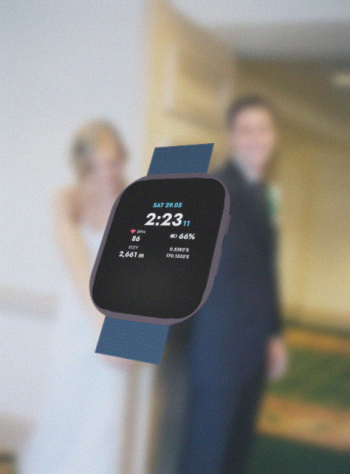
2.23
